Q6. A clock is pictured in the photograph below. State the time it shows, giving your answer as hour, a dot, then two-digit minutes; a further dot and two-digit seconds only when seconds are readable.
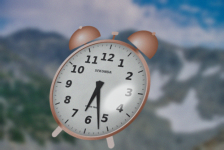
6.27
